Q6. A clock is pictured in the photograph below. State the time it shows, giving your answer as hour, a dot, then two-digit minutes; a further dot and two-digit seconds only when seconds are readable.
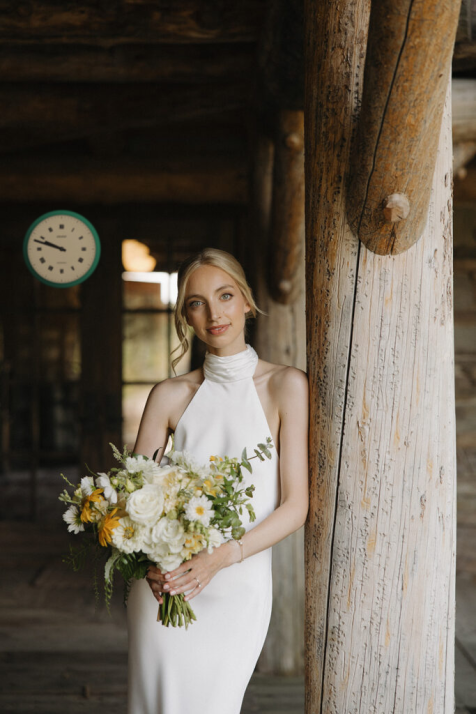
9.48
